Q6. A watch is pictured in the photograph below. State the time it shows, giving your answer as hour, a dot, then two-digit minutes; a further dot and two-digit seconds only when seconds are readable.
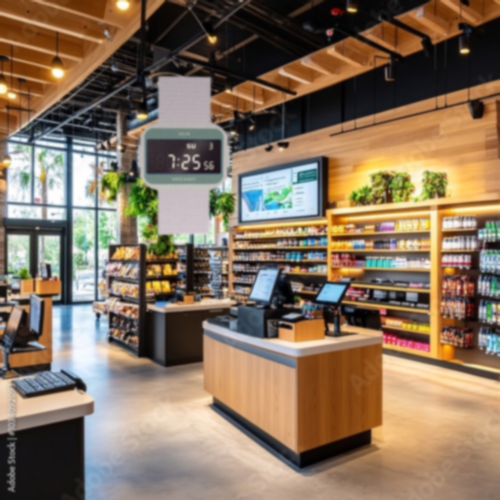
7.25
